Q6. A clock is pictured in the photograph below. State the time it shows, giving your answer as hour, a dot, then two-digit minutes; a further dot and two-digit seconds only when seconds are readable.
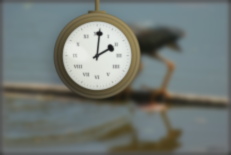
2.01
